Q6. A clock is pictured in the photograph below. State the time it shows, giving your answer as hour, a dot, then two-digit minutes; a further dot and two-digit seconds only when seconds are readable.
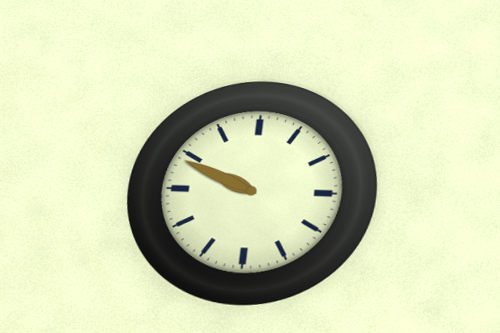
9.49
